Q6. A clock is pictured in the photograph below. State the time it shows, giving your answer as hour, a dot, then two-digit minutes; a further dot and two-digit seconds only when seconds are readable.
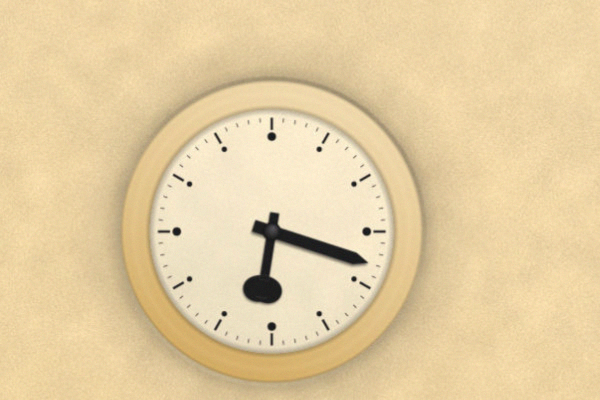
6.18
